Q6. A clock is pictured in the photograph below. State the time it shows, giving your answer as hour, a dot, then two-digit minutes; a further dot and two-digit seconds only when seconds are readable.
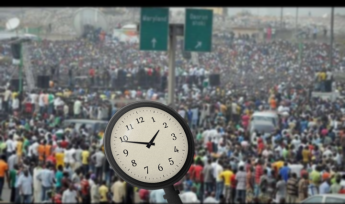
1.49
